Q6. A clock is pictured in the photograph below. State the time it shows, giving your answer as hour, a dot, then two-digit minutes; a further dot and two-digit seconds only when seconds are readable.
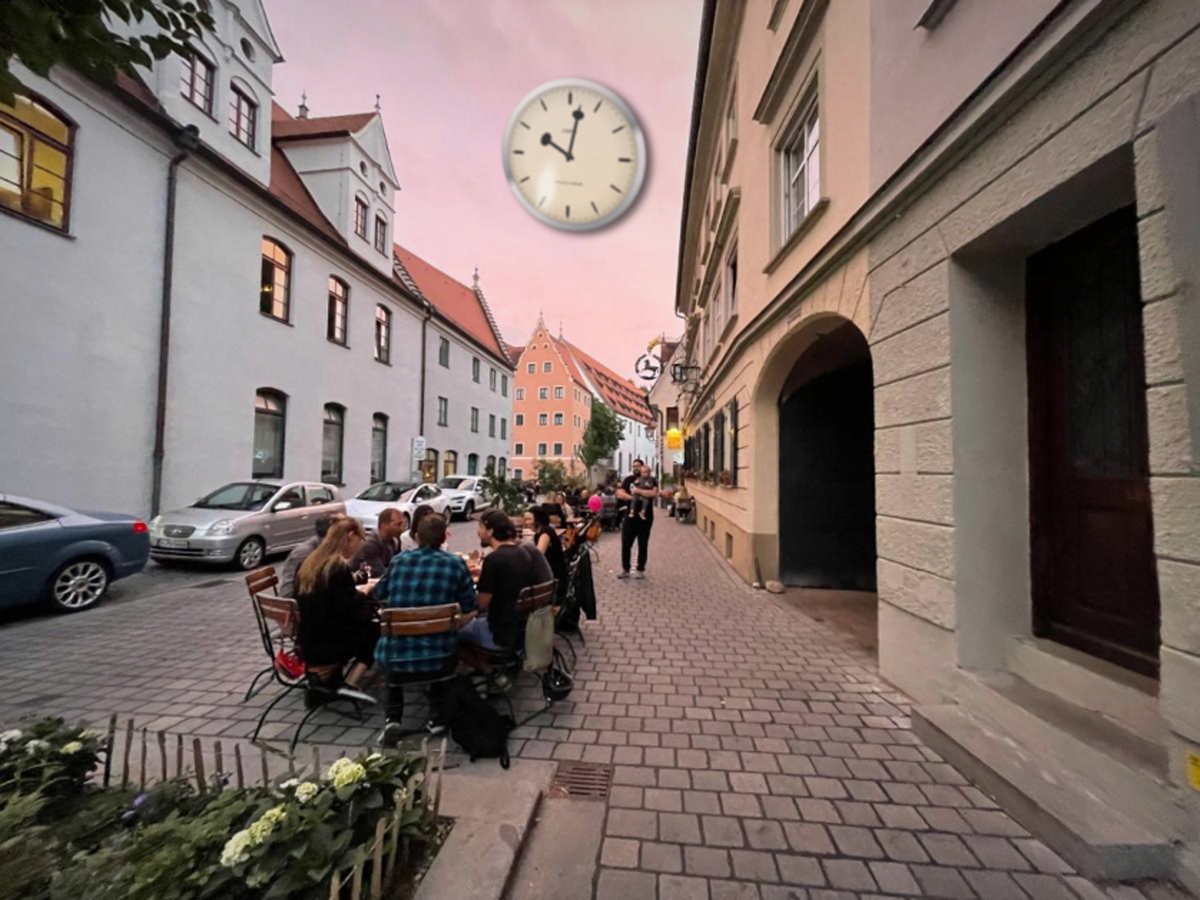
10.02
